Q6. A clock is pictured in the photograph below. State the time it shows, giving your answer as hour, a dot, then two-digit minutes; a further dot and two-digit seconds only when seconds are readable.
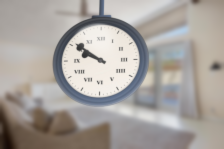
9.51
